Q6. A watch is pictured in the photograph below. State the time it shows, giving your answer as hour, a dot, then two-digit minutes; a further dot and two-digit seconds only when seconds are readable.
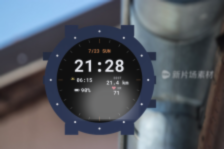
21.28
